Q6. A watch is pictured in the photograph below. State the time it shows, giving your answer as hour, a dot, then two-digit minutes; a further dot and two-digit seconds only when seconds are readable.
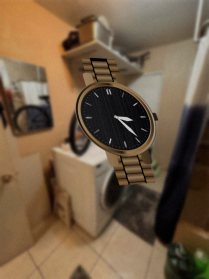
3.24
